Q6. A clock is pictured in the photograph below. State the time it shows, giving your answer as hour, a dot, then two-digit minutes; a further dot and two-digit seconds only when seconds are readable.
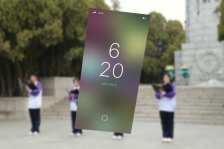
6.20
